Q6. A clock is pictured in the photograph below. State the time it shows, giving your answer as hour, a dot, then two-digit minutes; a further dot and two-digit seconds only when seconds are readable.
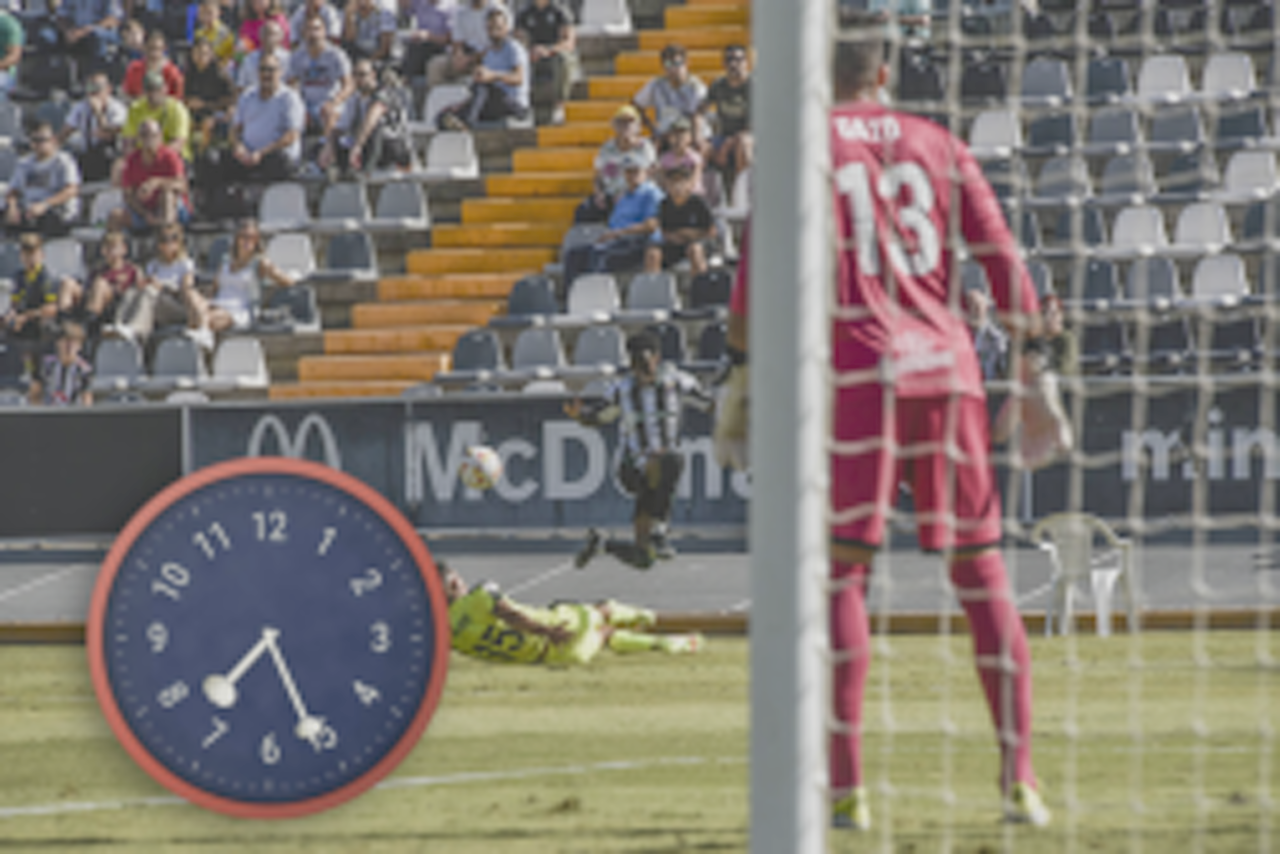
7.26
